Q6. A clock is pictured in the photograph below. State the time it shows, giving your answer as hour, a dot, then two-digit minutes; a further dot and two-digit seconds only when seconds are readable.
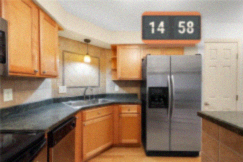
14.58
